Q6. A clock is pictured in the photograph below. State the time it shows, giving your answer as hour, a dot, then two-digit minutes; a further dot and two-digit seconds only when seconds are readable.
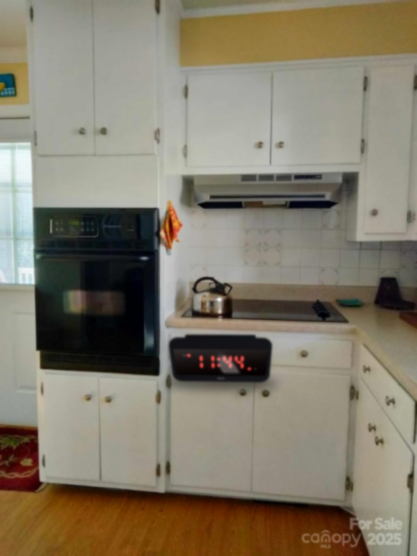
11.44
